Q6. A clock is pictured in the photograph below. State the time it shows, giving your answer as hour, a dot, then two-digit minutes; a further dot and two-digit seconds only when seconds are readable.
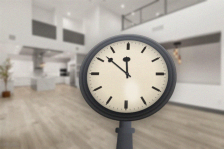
11.52
